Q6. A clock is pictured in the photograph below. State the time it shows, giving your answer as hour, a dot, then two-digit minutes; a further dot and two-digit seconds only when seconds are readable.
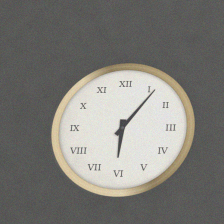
6.06
